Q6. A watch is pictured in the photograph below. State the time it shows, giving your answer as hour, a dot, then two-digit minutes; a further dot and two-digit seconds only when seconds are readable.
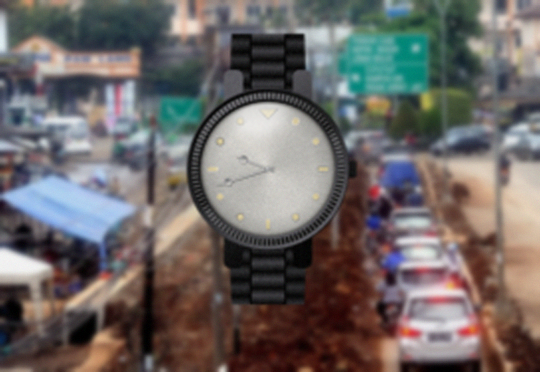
9.42
